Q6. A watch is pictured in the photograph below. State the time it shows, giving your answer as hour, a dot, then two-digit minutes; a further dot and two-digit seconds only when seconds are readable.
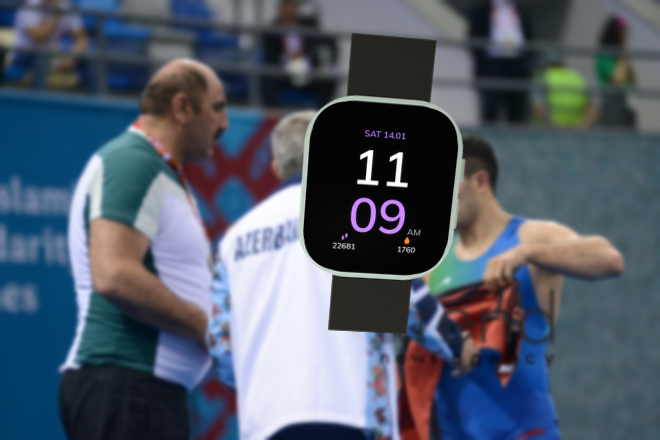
11.09
